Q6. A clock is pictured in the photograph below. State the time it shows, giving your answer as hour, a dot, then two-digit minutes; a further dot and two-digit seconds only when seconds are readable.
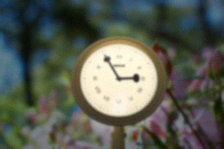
2.55
